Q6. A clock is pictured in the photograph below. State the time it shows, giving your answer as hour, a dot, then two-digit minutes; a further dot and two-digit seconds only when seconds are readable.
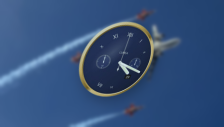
4.18
